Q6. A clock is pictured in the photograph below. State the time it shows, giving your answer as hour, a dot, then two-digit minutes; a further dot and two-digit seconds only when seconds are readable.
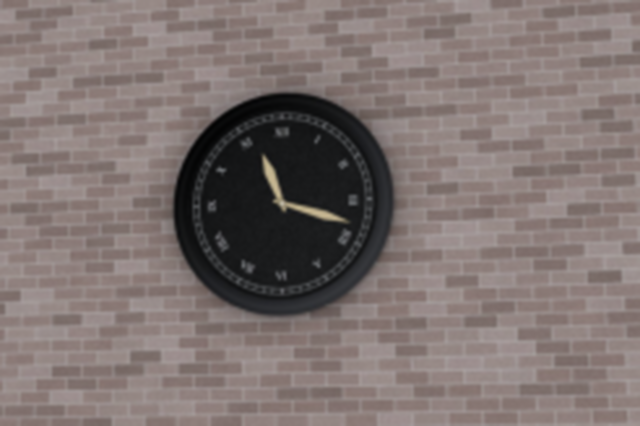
11.18
